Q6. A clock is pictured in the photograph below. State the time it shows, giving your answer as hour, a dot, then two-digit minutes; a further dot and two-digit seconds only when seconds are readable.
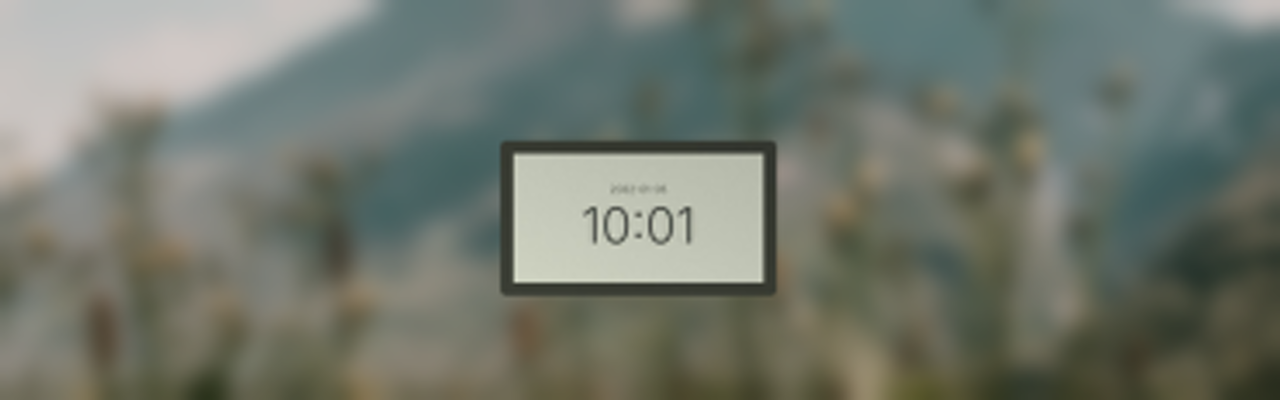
10.01
